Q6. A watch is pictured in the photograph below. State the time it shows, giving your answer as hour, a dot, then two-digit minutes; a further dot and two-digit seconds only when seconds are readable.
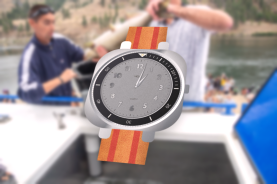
1.02
